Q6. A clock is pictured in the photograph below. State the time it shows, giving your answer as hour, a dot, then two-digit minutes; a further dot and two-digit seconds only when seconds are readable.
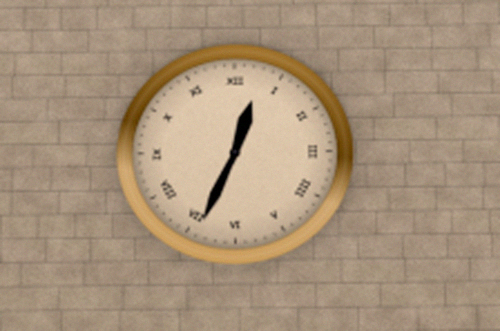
12.34
